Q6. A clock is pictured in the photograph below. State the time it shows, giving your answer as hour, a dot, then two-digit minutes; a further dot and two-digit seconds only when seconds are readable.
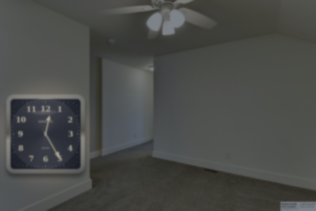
12.25
